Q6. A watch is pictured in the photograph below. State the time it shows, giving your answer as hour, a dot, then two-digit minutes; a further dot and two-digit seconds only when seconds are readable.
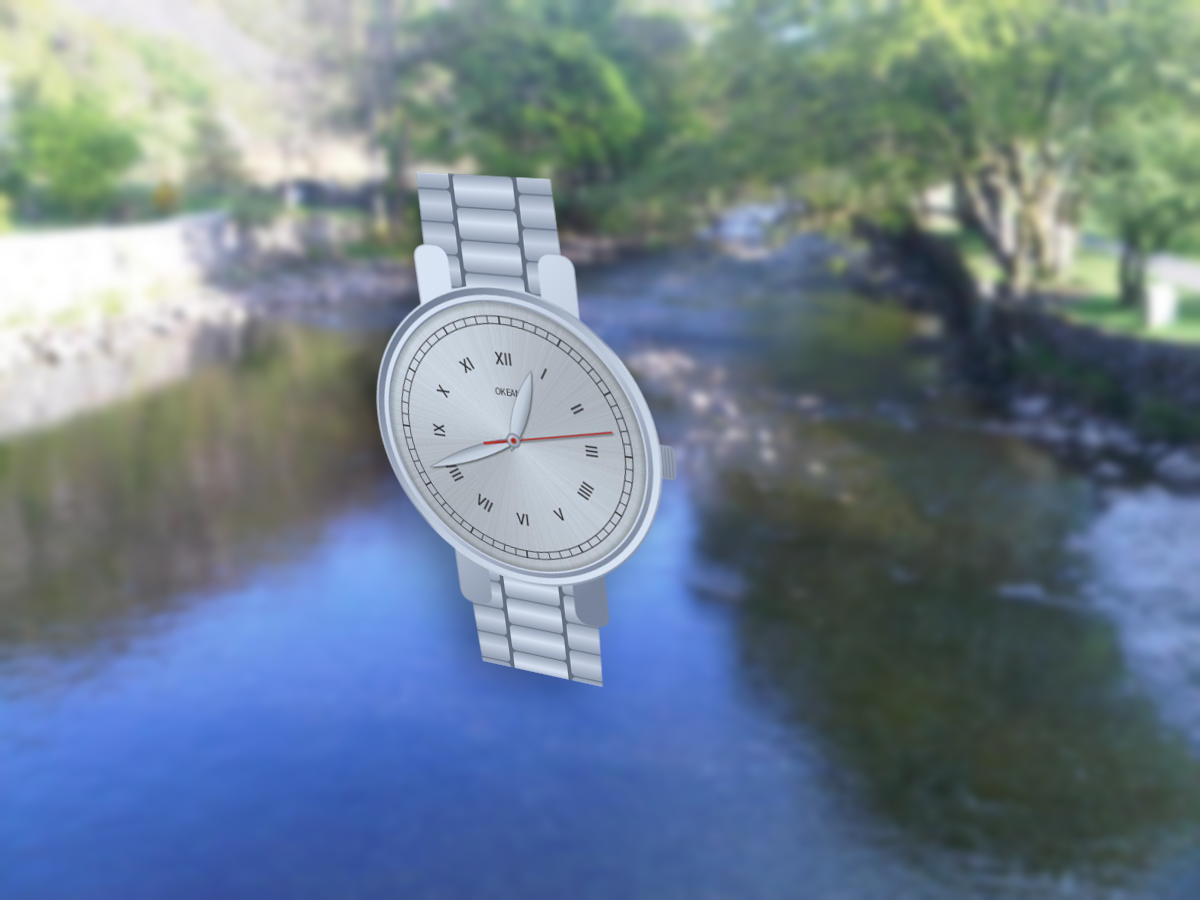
12.41.13
